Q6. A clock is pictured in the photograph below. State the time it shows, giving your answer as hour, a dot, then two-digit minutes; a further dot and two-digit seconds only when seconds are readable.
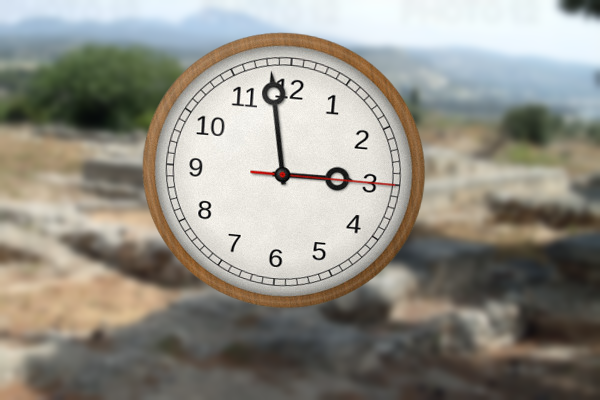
2.58.15
